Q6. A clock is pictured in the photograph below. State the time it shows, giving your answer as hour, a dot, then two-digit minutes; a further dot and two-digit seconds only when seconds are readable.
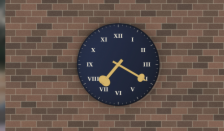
7.20
